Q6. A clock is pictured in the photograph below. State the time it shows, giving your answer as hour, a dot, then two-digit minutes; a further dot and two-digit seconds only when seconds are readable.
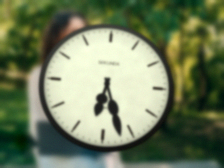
6.27
